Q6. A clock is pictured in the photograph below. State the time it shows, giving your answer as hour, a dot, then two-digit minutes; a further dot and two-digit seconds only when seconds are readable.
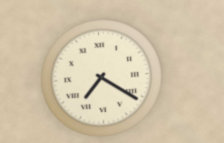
7.21
